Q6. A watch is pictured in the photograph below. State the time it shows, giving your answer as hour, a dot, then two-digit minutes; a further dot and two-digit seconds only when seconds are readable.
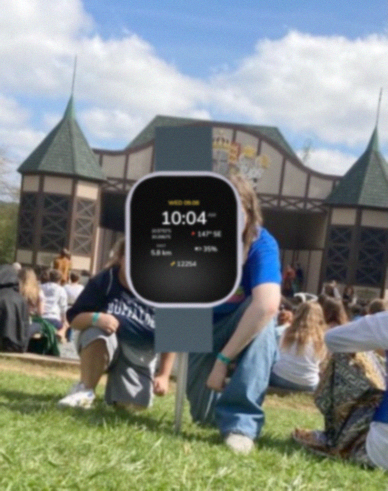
10.04
